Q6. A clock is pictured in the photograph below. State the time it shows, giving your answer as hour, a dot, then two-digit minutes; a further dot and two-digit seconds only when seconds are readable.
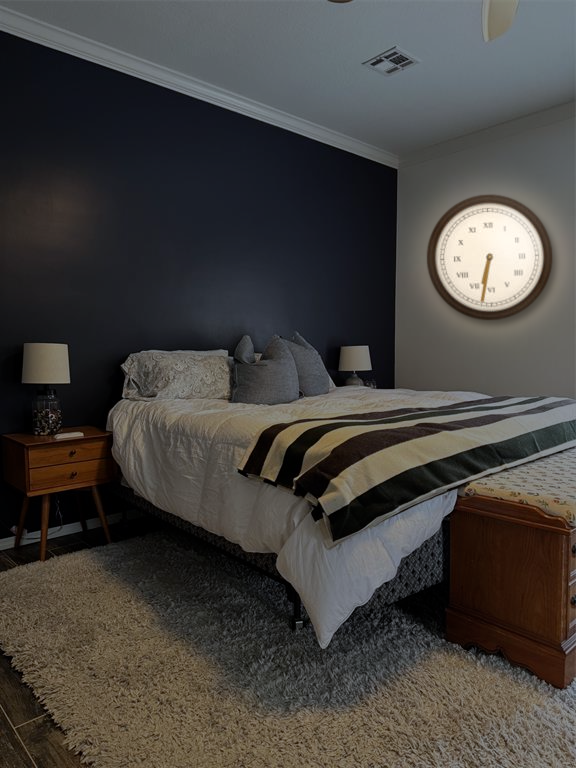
6.32
